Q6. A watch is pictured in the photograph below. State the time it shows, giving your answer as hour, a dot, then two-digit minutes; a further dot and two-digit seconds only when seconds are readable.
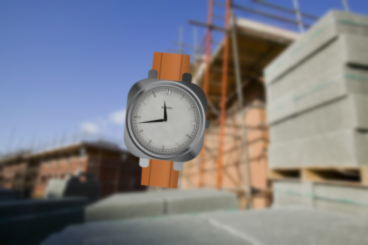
11.43
